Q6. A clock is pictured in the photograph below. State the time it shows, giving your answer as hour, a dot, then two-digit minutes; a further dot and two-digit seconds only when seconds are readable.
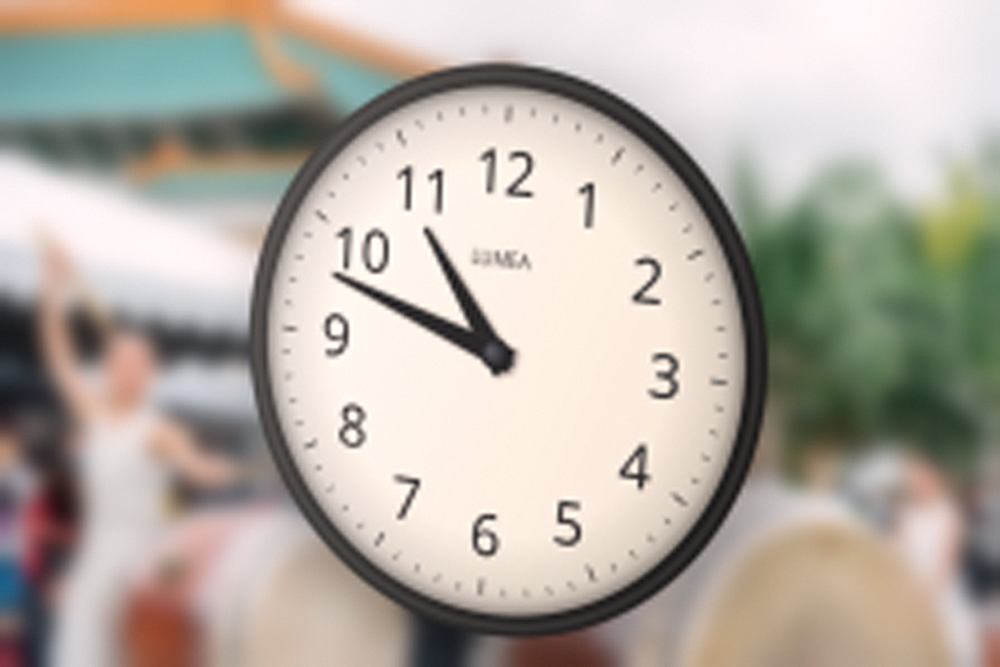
10.48
